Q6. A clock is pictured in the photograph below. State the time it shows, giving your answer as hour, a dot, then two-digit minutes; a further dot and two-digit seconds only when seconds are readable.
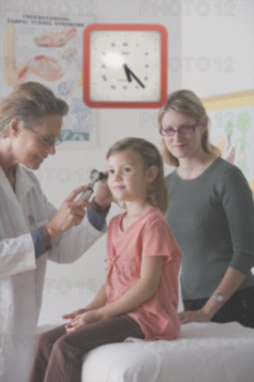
5.23
